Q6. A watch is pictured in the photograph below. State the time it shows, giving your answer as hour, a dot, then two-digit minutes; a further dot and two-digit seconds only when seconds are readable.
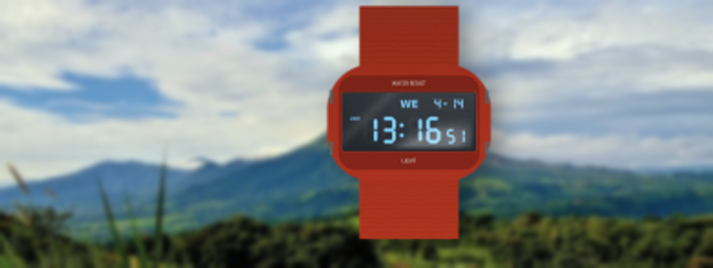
13.16.51
